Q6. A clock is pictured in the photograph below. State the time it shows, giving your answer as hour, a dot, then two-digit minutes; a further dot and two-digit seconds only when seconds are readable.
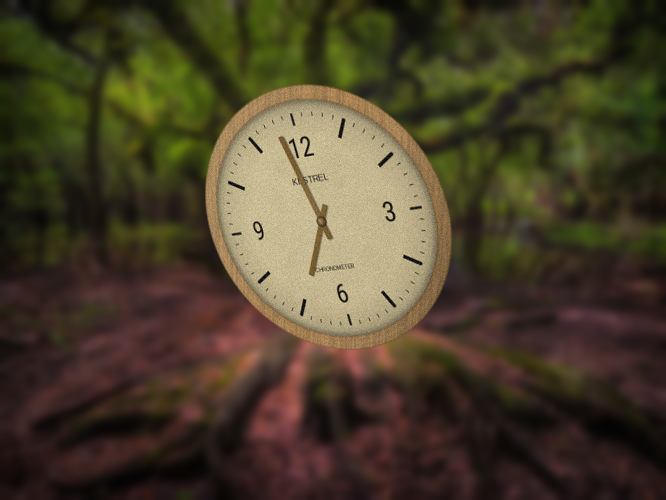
6.58
